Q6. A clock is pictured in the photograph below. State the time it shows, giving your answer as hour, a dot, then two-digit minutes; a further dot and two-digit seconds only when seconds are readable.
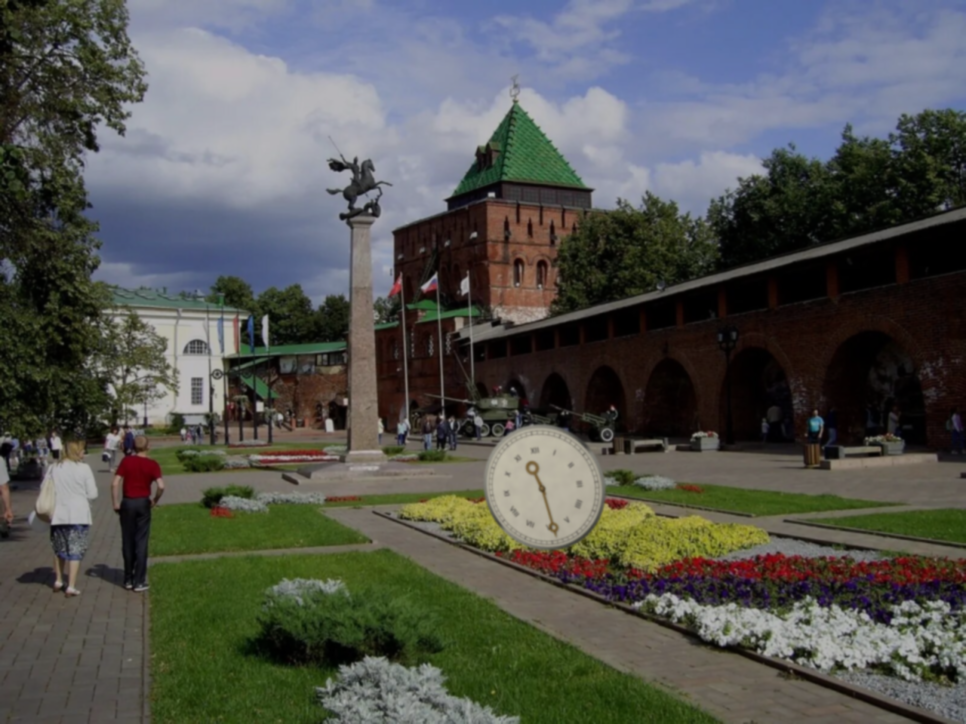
11.29
